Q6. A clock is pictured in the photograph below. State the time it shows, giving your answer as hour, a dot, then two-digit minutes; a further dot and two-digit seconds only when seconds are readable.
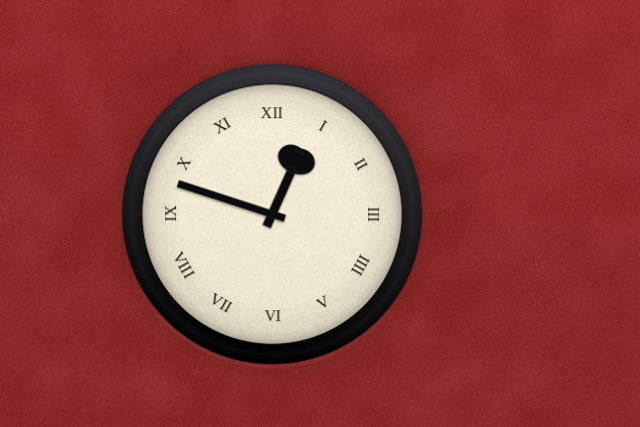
12.48
